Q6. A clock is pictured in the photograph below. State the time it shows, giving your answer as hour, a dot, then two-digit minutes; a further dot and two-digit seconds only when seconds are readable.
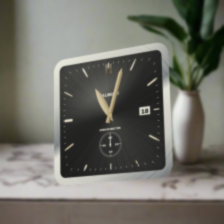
11.03
